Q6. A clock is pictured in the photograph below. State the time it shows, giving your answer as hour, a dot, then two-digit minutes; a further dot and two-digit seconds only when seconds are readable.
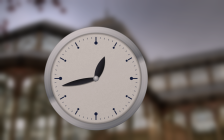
12.43
